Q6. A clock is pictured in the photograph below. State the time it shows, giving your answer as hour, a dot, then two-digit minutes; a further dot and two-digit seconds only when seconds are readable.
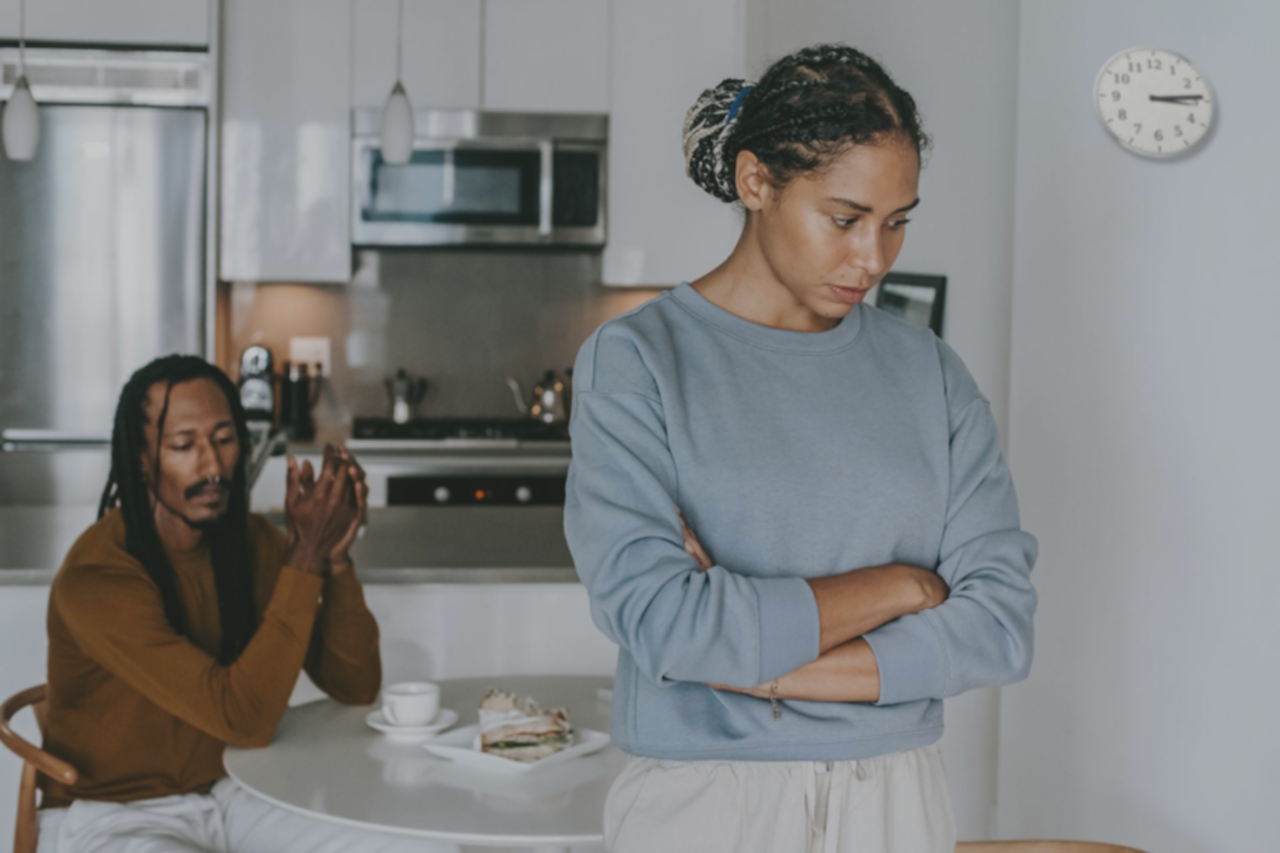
3.14
